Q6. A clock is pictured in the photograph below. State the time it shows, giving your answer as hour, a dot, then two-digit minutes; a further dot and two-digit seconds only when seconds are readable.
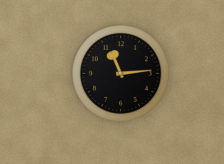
11.14
